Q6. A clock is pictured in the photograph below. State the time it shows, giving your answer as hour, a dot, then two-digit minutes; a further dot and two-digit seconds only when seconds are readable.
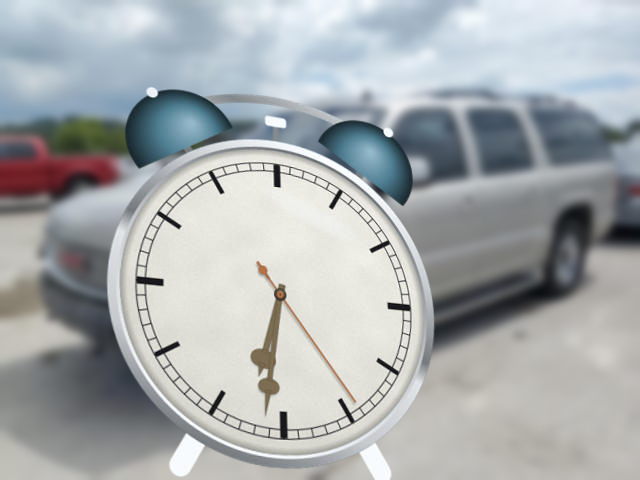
6.31.24
